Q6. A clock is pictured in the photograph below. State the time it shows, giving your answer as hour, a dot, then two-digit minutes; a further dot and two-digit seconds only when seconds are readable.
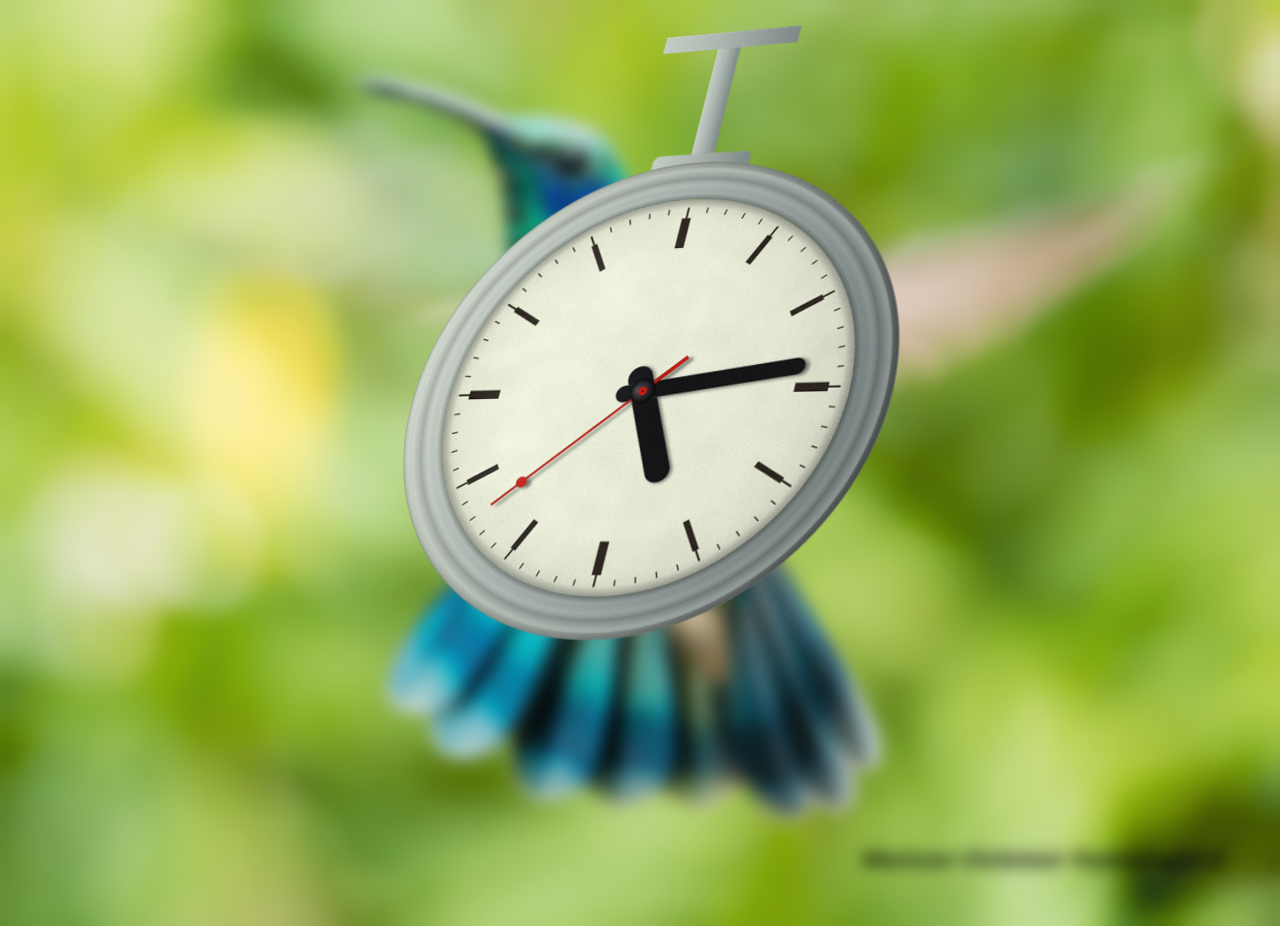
5.13.38
